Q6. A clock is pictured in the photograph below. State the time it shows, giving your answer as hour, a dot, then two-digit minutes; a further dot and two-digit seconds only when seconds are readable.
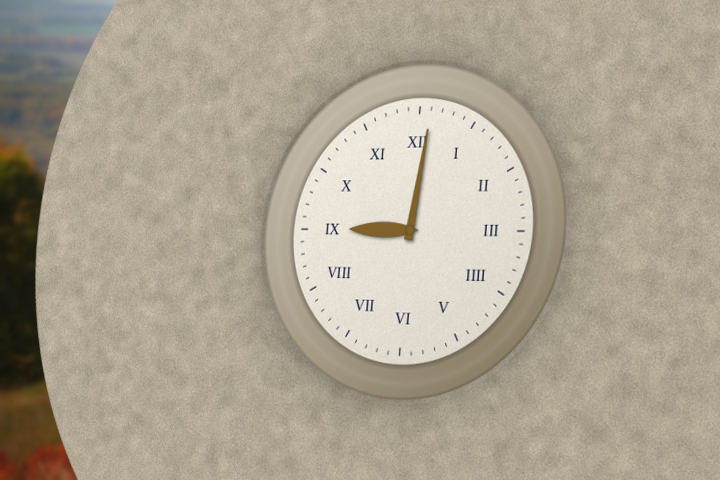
9.01
